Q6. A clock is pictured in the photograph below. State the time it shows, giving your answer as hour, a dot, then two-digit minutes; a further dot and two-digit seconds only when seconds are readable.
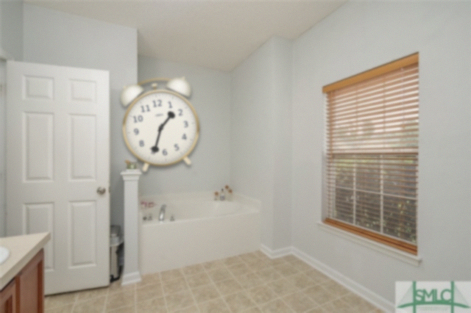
1.34
